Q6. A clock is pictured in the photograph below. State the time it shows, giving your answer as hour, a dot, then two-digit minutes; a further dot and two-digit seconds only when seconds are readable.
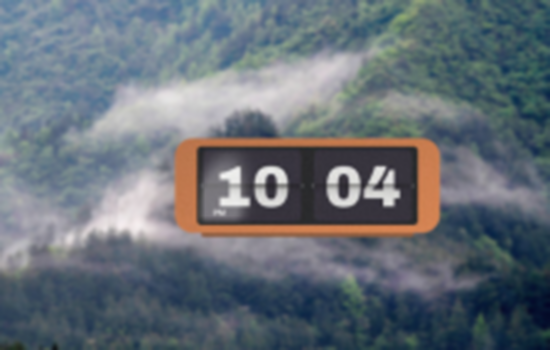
10.04
